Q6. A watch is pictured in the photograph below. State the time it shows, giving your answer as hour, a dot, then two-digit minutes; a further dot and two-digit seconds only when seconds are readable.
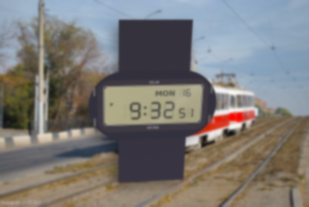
9.32.51
